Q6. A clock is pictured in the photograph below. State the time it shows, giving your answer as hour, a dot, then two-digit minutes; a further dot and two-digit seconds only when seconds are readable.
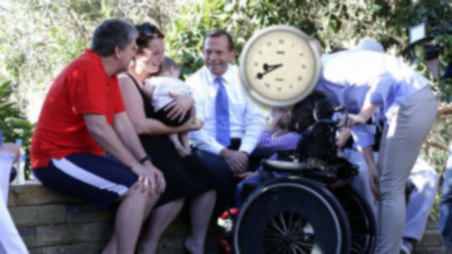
8.40
